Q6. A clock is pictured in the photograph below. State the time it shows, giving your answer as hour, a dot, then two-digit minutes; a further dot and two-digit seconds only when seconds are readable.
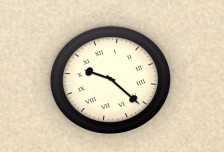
10.26
